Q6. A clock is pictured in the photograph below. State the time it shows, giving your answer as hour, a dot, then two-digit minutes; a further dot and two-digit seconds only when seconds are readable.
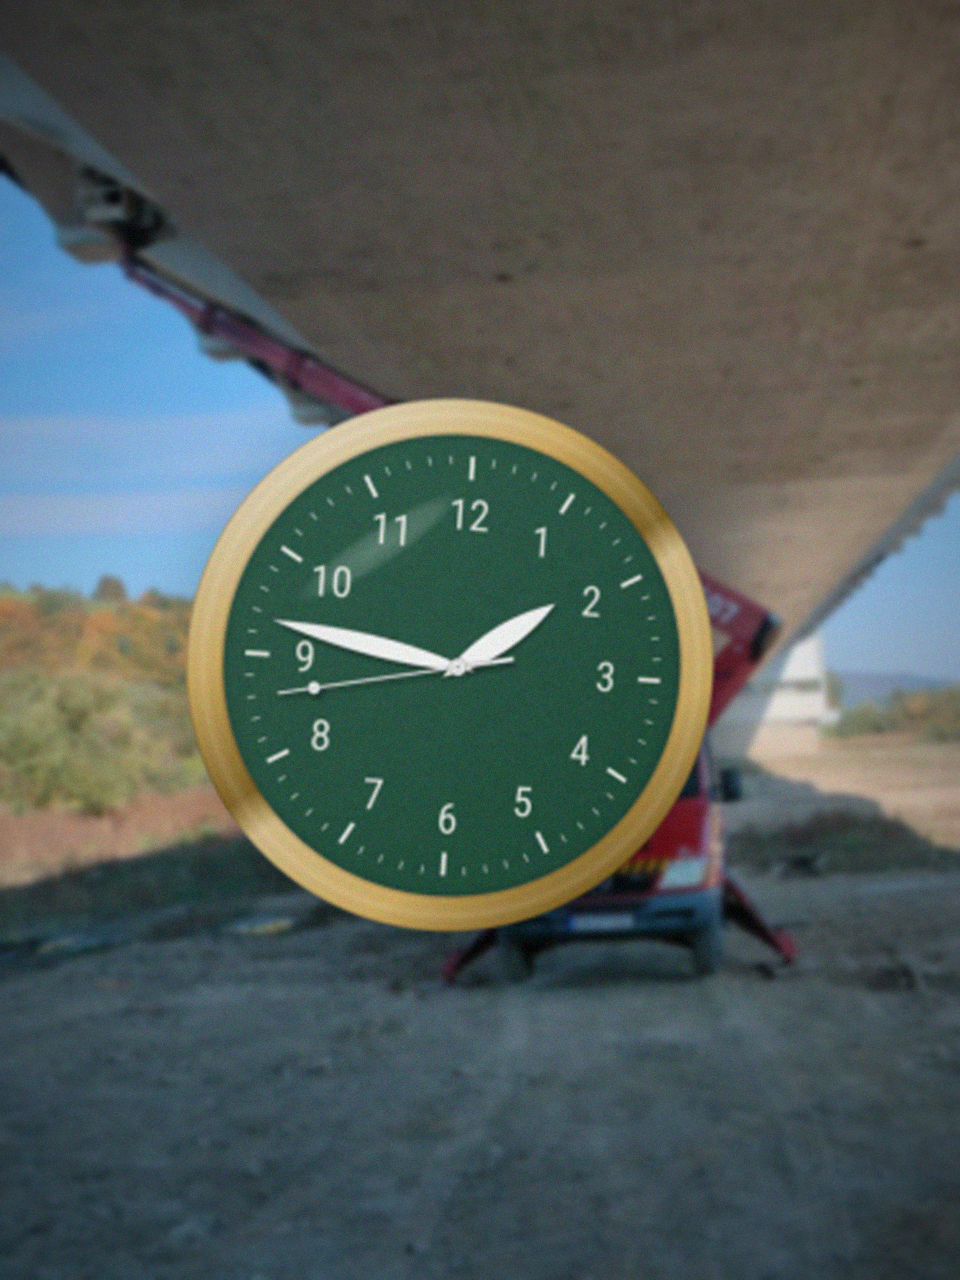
1.46.43
